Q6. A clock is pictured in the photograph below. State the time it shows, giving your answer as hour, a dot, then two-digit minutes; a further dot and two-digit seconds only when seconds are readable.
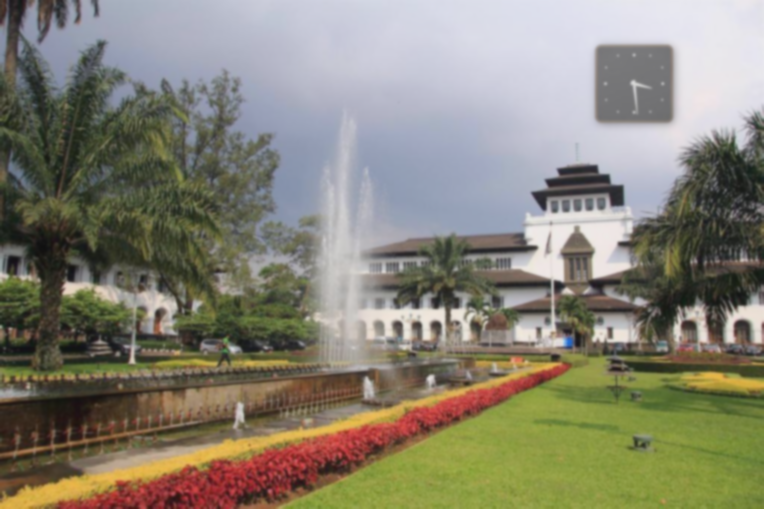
3.29
